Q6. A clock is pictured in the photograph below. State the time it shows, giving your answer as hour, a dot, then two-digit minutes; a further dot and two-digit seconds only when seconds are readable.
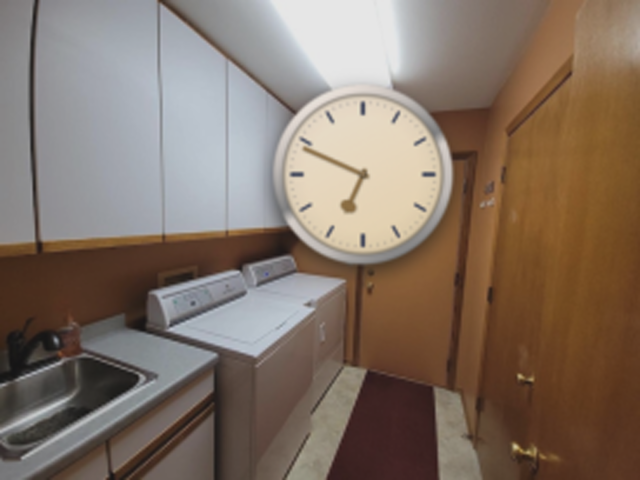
6.49
